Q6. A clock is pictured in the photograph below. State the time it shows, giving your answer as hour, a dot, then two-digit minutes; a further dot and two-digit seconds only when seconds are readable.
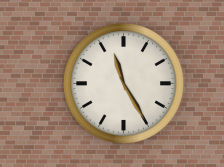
11.25
